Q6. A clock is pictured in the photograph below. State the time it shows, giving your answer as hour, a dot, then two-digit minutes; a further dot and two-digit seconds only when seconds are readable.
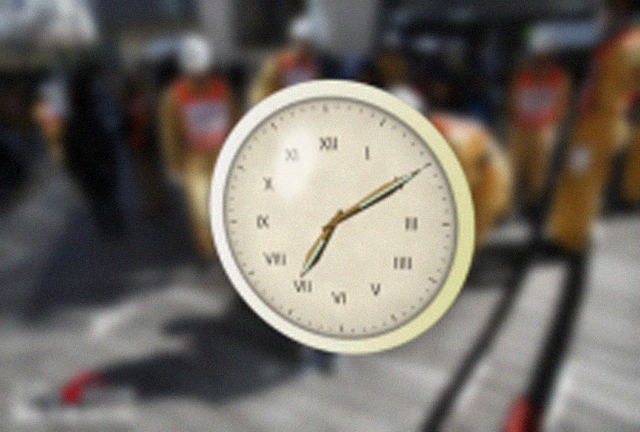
7.10
